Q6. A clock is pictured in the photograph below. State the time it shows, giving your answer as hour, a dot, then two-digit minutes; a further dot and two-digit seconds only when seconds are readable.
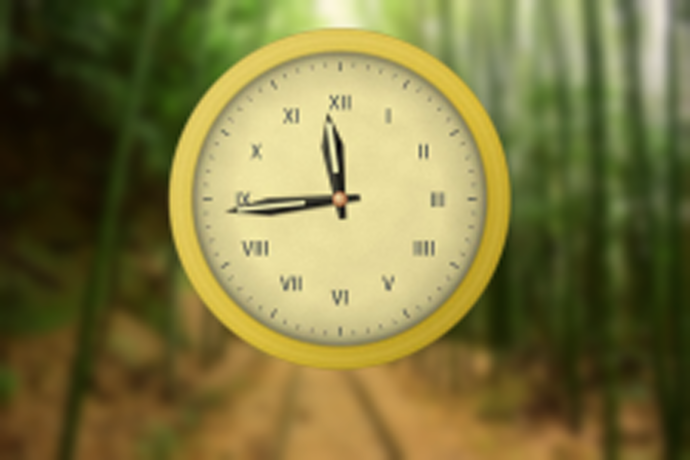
11.44
